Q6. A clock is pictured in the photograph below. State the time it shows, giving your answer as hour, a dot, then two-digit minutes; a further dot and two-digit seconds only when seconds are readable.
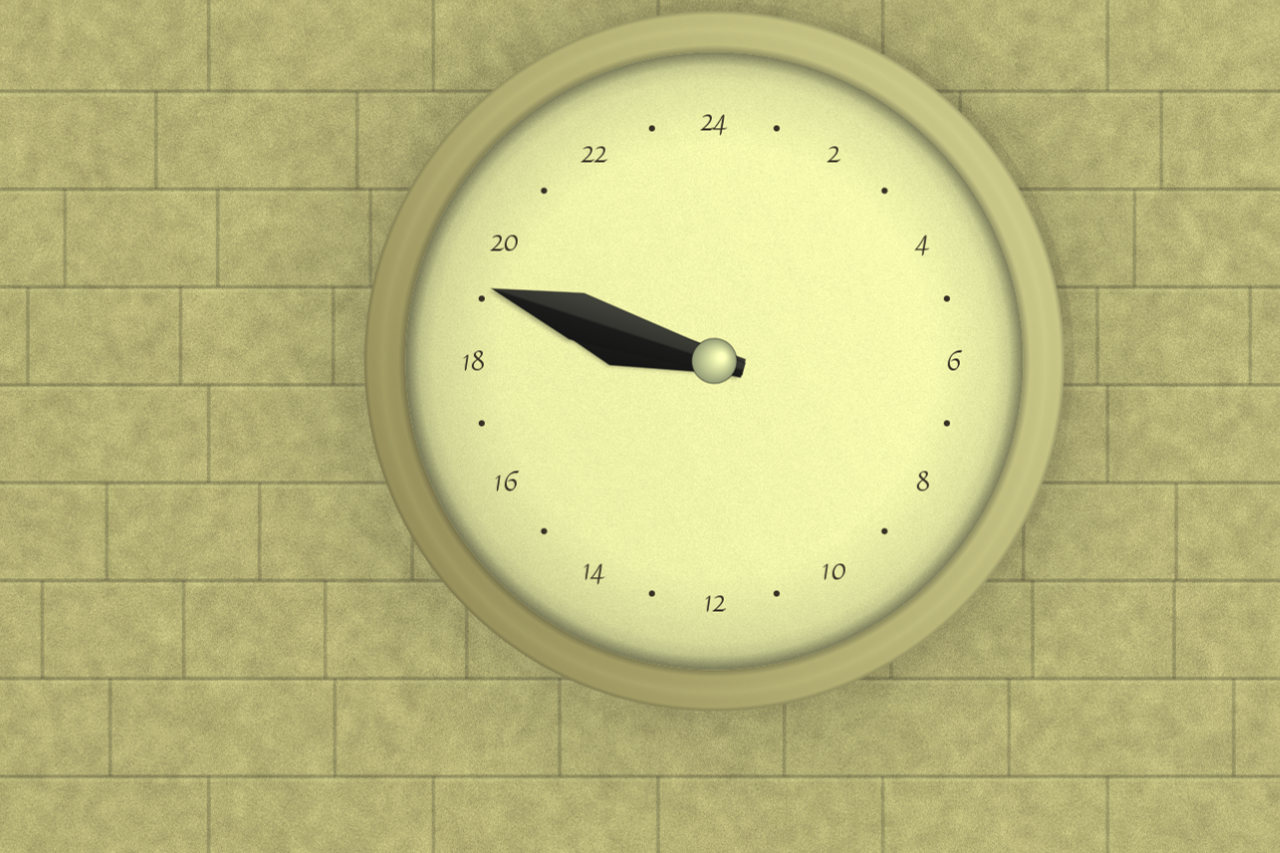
18.48
